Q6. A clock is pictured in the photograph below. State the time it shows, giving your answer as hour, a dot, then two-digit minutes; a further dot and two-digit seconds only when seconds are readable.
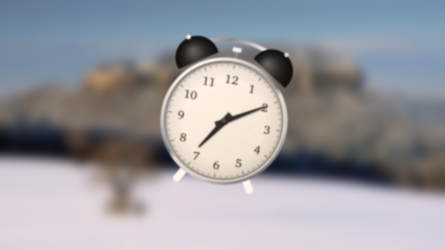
7.10
